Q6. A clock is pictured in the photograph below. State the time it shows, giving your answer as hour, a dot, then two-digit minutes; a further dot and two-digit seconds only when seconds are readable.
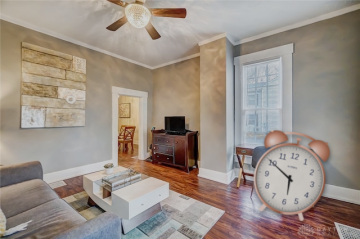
5.50
